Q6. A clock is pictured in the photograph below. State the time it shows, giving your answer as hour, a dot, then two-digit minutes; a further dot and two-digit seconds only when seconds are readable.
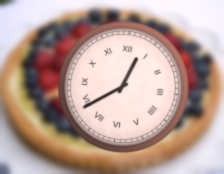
12.39
